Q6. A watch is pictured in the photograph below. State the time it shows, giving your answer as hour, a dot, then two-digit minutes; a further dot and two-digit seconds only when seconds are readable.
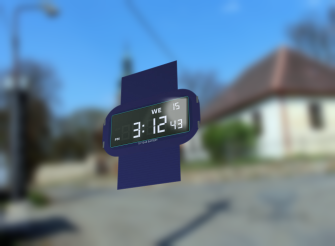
3.12.43
